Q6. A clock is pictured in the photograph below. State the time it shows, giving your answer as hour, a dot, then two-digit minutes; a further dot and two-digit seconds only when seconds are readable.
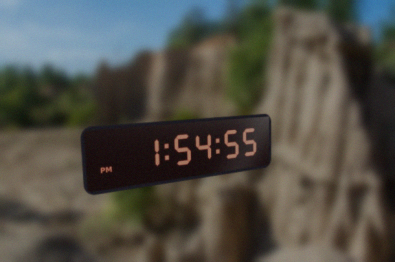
1.54.55
